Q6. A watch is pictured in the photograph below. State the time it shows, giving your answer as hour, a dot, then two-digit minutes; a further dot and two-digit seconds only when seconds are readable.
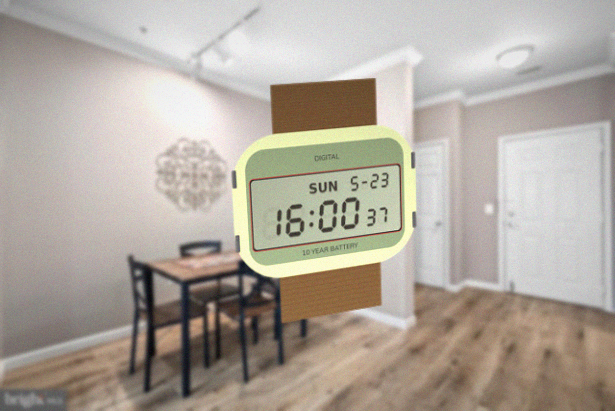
16.00.37
